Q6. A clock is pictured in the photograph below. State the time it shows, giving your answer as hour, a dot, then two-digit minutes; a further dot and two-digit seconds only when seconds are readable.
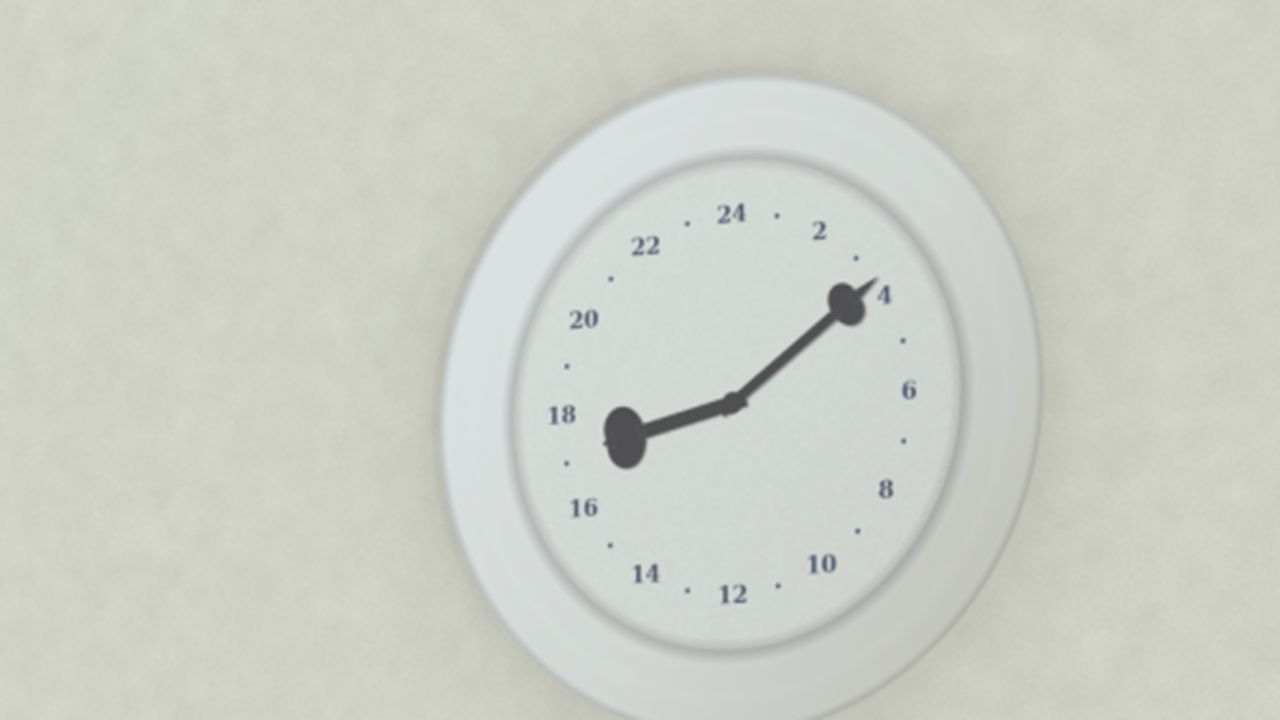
17.09
